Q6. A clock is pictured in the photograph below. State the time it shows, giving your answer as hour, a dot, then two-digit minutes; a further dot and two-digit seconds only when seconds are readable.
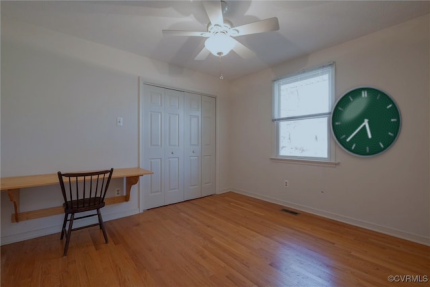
5.38
